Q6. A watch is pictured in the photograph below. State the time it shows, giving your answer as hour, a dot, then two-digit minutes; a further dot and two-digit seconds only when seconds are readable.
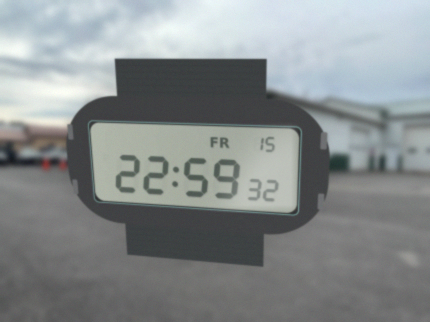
22.59.32
